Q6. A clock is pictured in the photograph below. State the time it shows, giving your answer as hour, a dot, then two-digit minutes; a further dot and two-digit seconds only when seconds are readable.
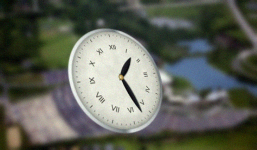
1.27
